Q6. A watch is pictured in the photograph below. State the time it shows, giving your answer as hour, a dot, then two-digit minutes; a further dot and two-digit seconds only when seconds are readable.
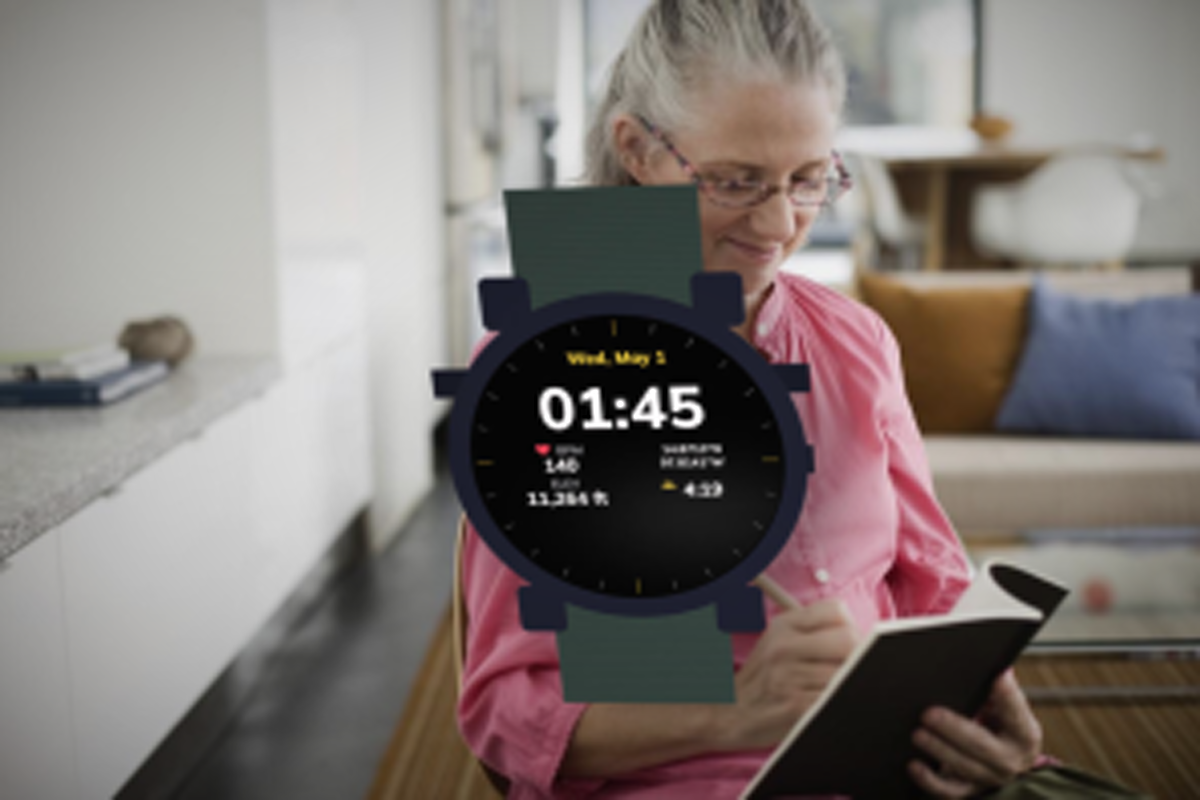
1.45
